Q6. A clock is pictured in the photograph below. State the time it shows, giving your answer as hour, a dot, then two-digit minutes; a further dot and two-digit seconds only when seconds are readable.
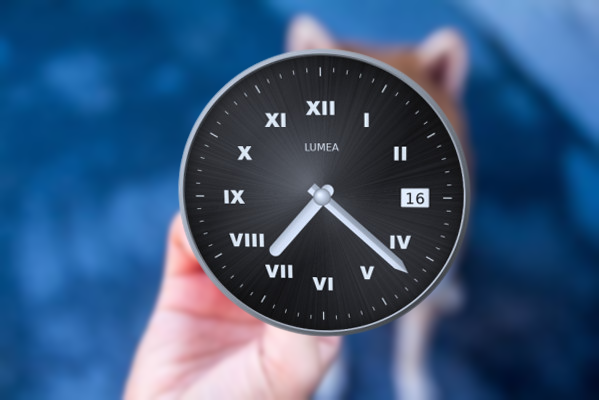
7.22
